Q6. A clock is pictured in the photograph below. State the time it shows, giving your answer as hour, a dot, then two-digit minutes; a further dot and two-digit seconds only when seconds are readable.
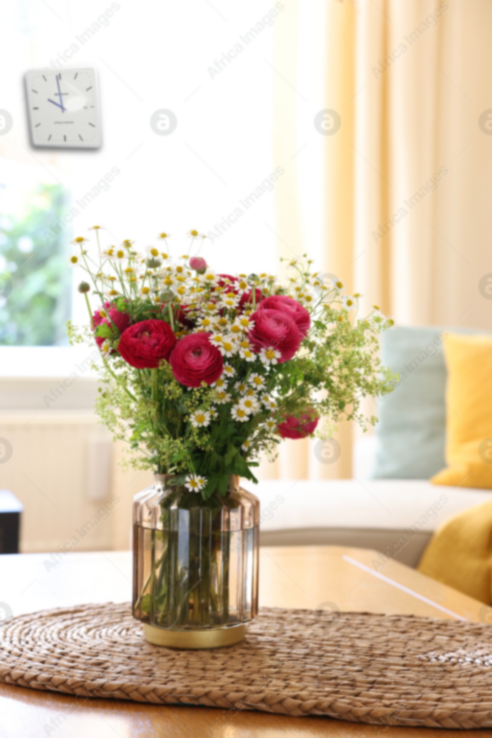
9.59
